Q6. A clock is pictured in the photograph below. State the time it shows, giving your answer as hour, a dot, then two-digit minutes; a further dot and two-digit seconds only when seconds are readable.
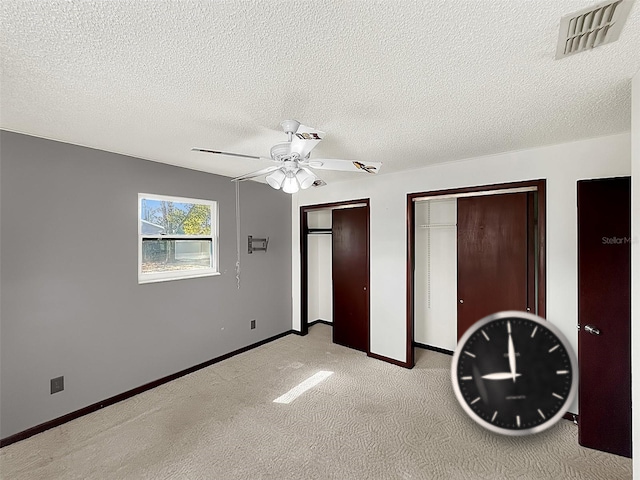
9.00
